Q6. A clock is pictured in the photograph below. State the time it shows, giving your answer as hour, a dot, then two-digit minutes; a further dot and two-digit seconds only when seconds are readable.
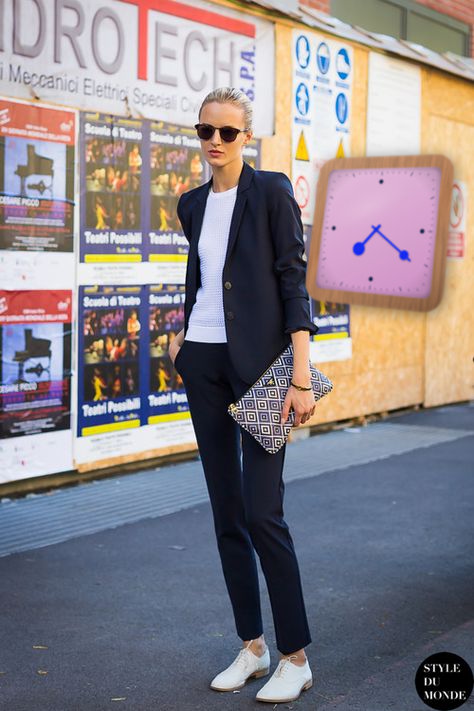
7.21
